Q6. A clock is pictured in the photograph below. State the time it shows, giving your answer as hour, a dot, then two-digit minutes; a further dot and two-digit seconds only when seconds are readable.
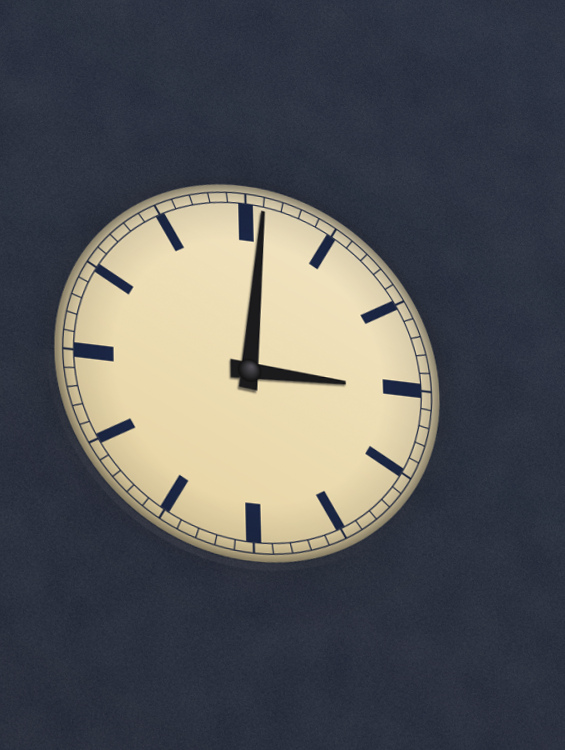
3.01
